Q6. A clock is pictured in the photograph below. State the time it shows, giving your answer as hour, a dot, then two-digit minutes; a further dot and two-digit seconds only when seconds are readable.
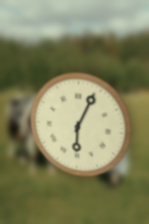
6.04
